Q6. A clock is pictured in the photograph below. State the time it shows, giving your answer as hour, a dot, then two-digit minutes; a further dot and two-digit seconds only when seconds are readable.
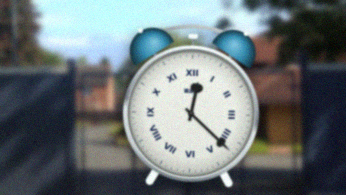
12.22
